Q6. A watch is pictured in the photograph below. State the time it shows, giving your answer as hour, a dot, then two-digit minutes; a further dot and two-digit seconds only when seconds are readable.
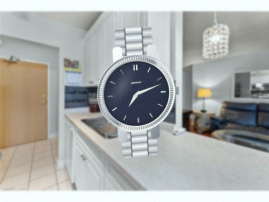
7.12
